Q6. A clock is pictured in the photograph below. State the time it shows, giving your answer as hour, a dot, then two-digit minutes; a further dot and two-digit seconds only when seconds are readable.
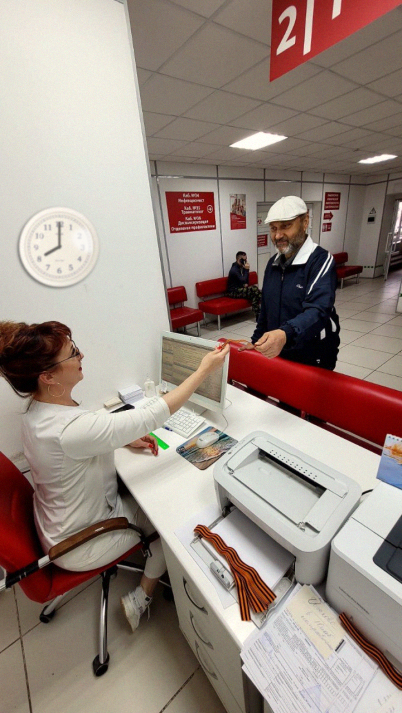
8.00
